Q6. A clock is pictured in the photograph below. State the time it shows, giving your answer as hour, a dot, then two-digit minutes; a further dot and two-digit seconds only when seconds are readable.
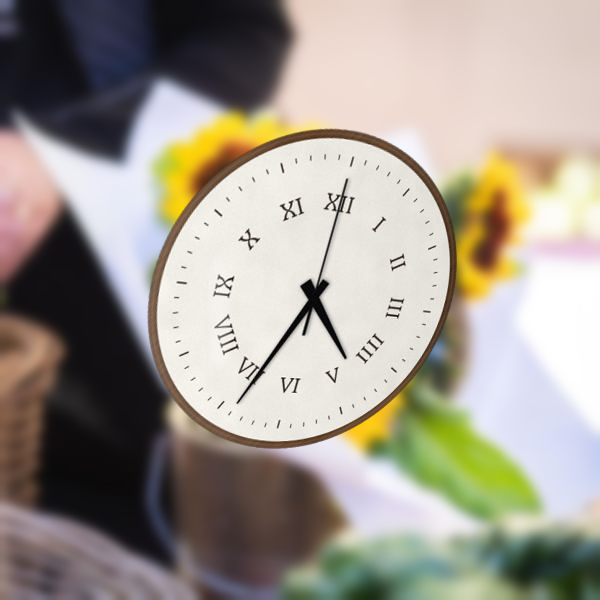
4.34.00
